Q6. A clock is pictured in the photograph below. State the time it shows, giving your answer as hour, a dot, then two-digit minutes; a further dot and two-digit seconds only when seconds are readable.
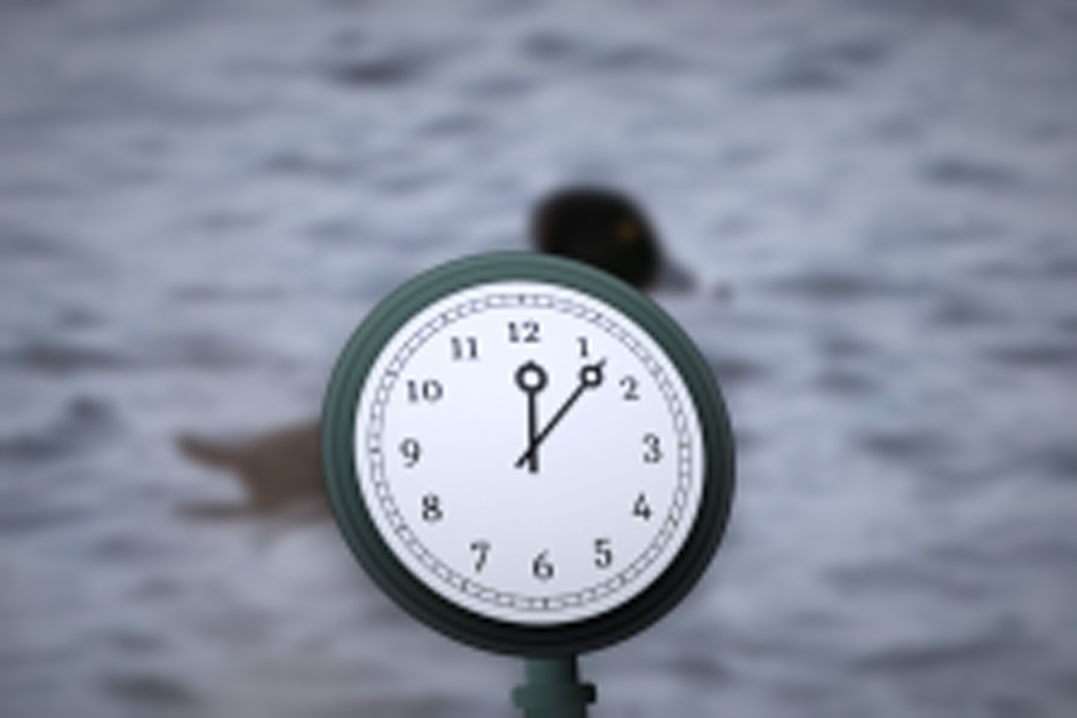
12.07
